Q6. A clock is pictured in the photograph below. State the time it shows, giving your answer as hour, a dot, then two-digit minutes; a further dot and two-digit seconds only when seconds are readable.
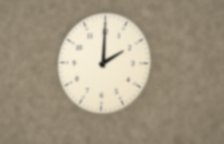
2.00
